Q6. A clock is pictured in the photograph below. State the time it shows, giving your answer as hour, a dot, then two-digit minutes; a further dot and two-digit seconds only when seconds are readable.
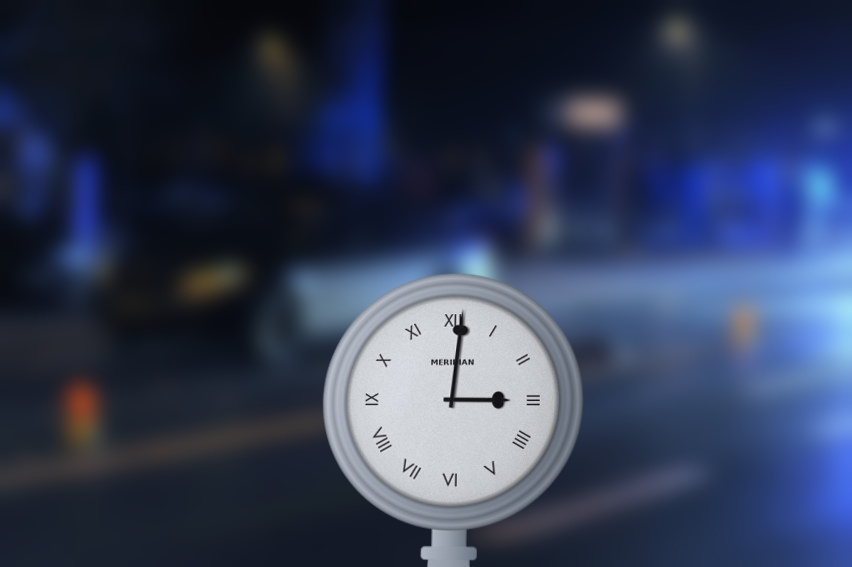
3.01
